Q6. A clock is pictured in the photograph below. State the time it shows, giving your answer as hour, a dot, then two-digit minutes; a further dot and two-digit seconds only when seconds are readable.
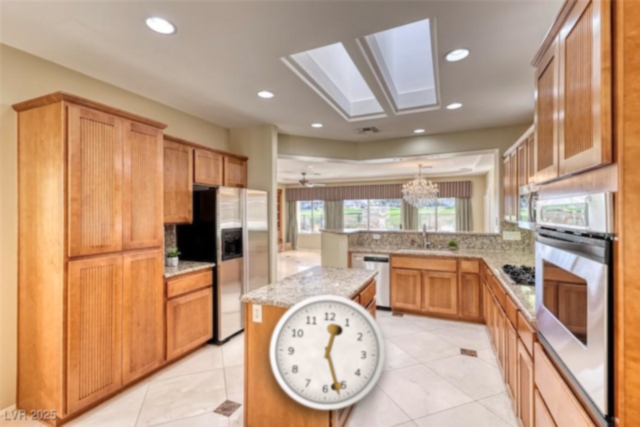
12.27
